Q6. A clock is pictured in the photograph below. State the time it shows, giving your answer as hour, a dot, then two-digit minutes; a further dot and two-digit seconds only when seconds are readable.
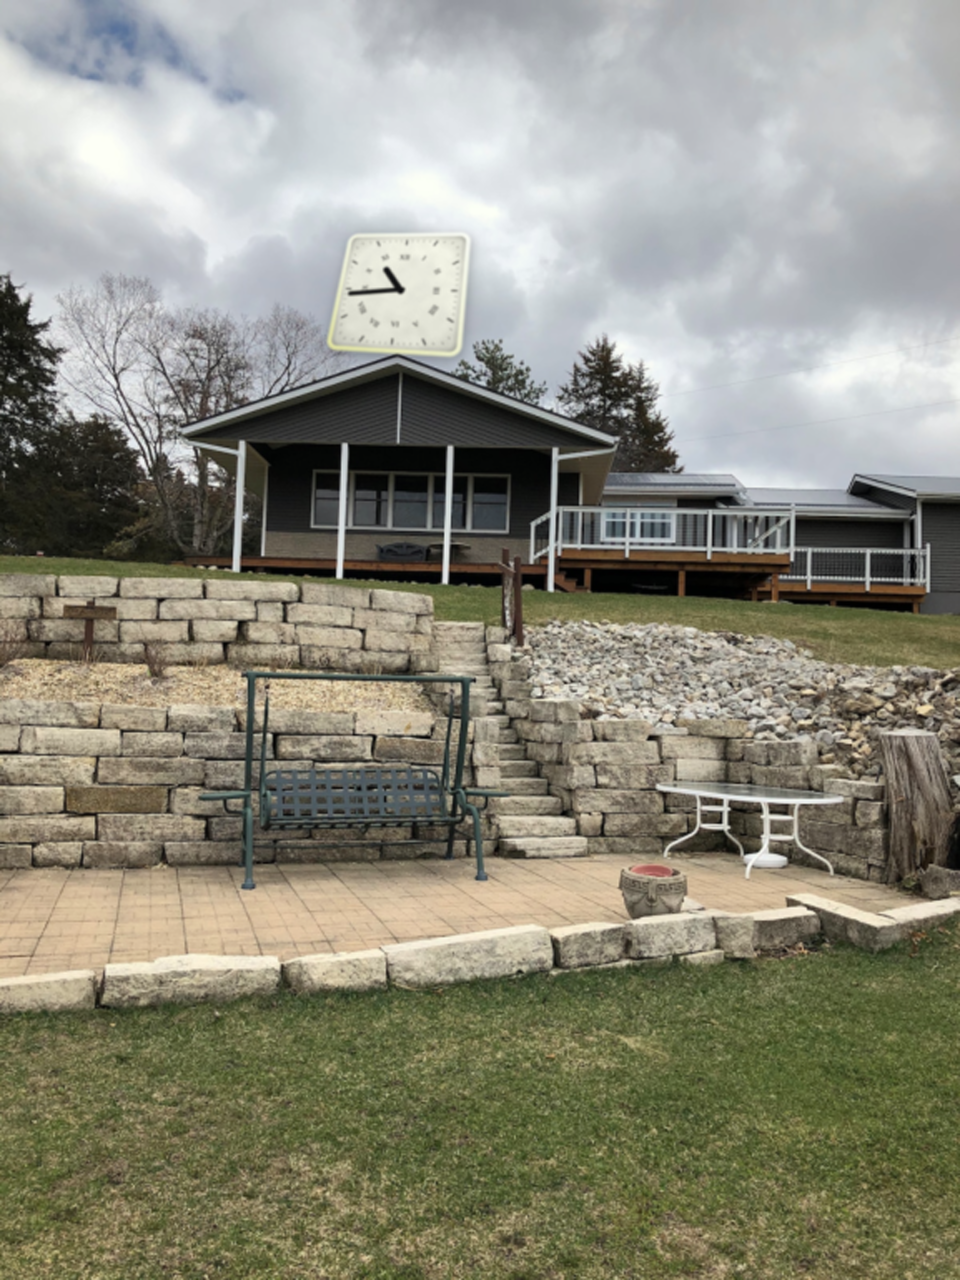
10.44
